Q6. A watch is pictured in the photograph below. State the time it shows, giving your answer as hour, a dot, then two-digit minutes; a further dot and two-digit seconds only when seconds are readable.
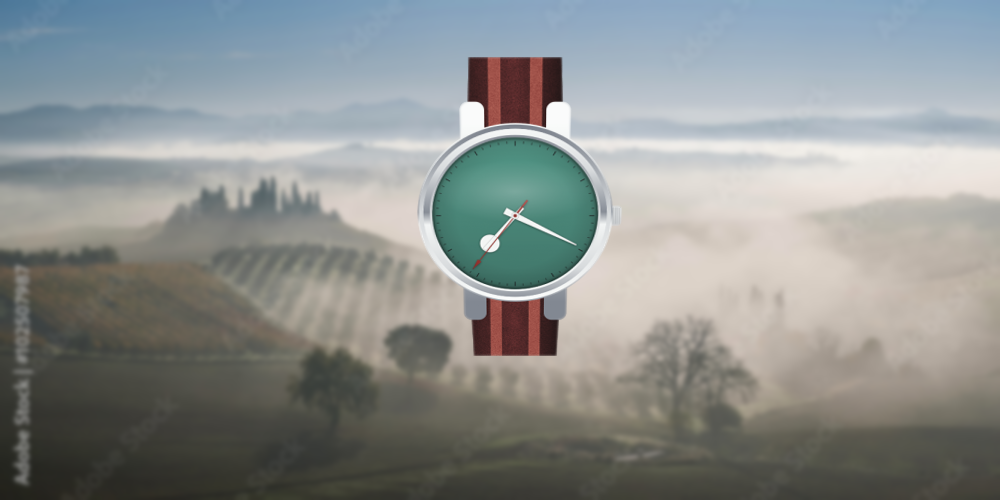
7.19.36
